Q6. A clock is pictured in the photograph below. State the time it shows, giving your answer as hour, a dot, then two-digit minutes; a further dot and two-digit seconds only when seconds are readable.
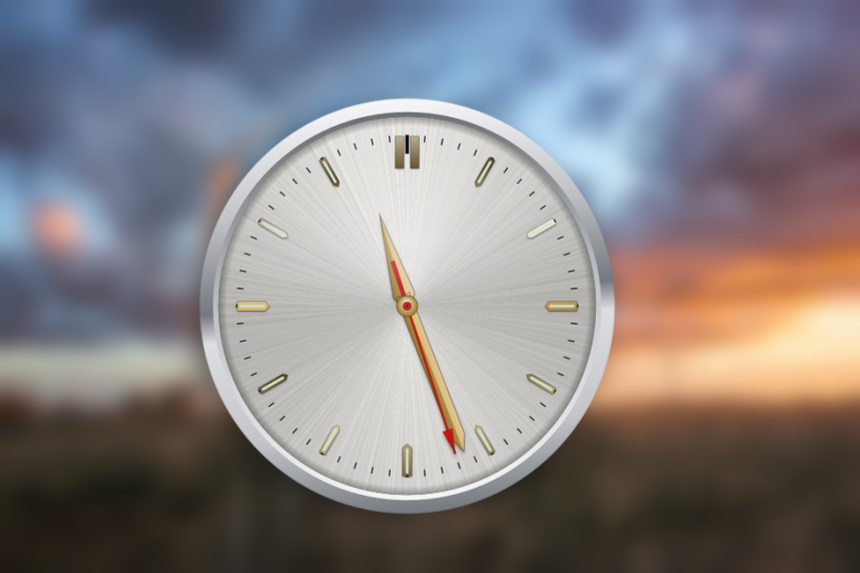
11.26.27
